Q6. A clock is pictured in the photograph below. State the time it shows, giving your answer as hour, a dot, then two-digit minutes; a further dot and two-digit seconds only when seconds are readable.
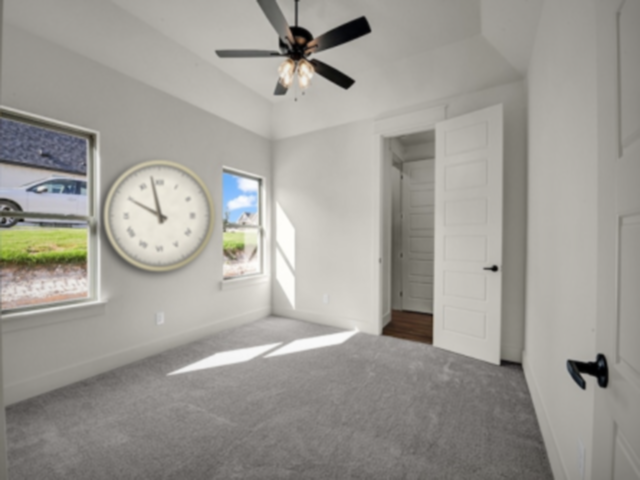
9.58
